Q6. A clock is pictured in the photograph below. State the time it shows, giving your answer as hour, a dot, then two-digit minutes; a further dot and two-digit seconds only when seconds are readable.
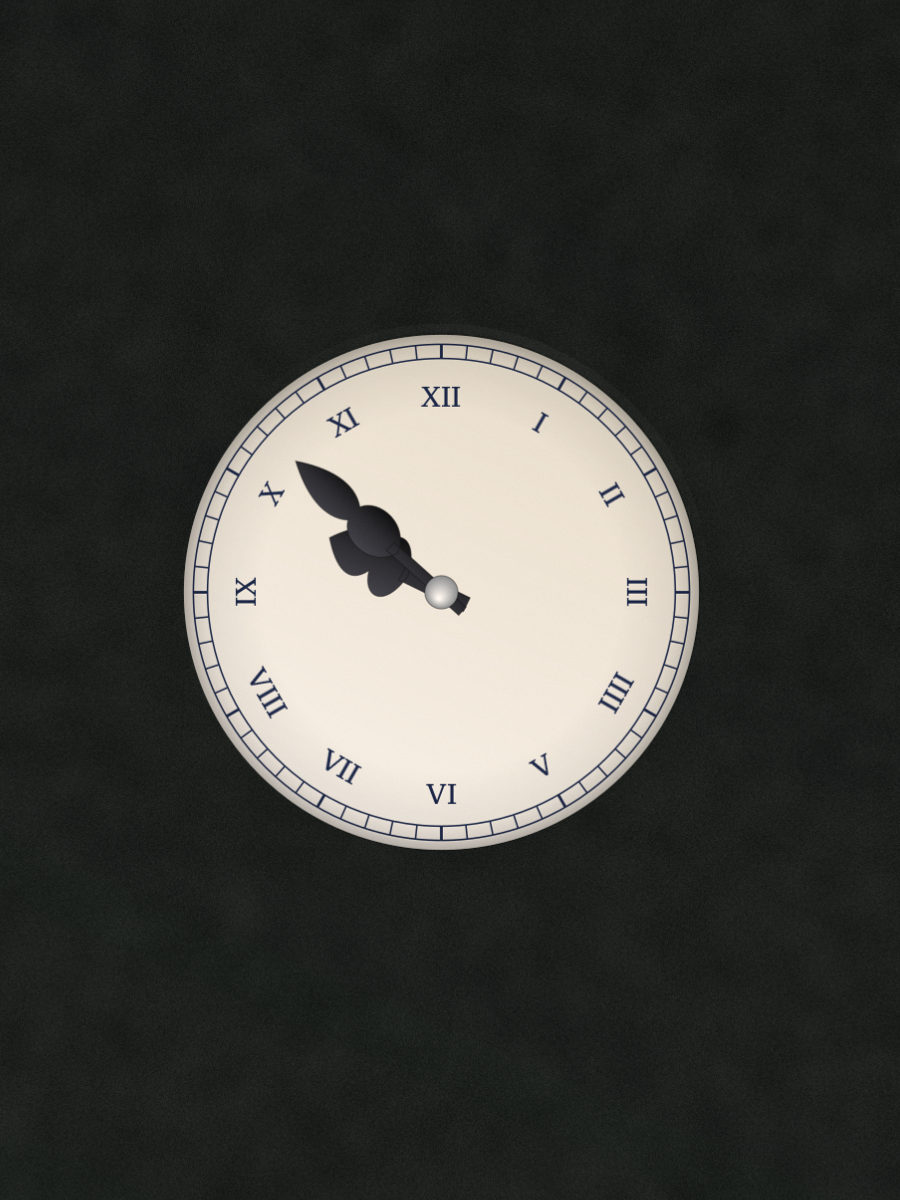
9.52
